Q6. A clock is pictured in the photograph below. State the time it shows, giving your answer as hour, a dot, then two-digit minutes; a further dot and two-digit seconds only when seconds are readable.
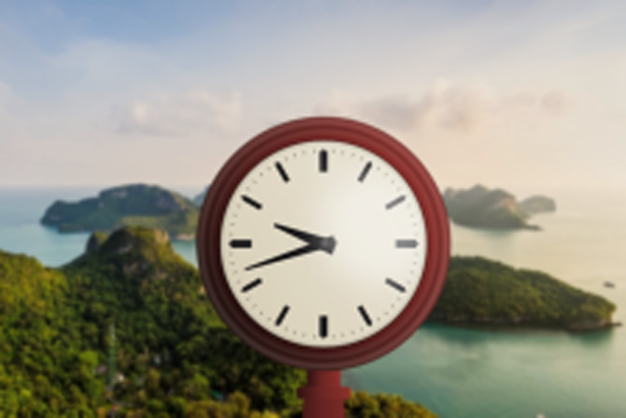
9.42
